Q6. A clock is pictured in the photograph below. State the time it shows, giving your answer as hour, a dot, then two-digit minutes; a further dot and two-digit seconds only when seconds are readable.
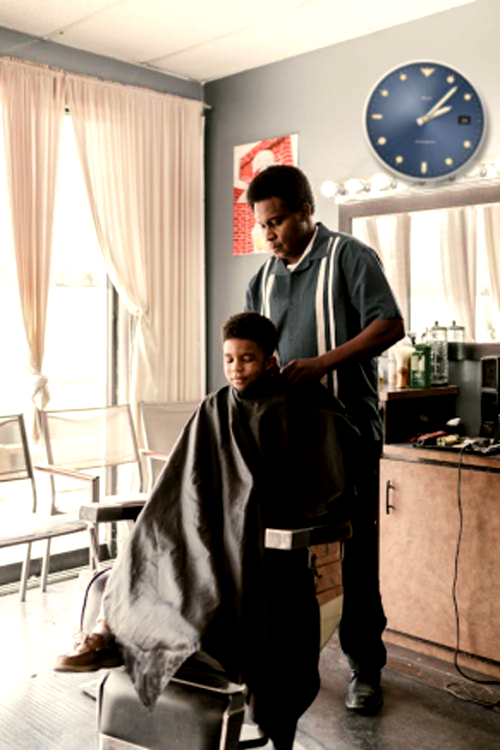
2.07
